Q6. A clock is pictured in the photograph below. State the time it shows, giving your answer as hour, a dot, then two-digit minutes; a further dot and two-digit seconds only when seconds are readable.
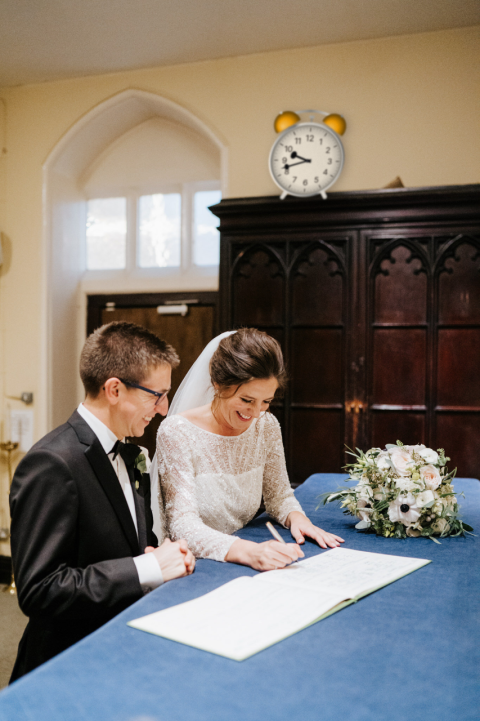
9.42
